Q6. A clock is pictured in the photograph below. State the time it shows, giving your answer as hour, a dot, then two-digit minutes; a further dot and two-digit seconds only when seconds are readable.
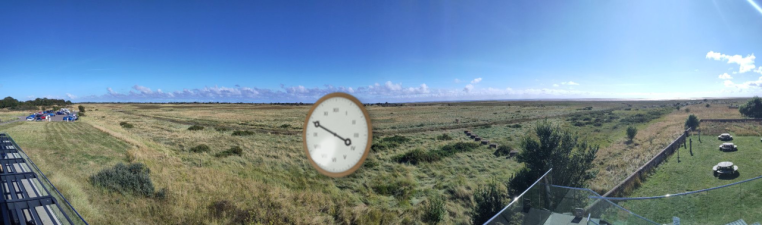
3.49
